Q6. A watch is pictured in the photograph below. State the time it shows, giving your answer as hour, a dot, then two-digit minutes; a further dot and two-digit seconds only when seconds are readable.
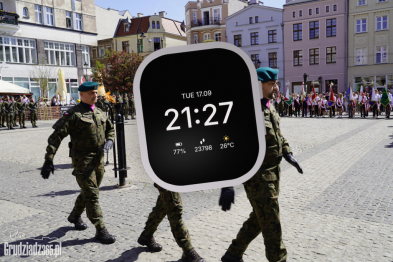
21.27
